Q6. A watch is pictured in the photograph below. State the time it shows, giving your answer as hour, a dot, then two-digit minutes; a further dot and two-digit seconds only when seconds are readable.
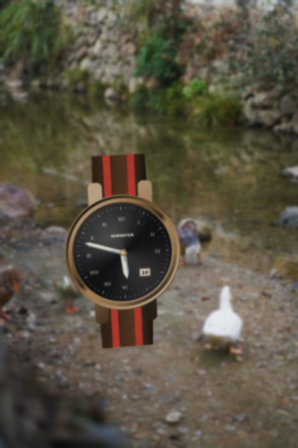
5.48
